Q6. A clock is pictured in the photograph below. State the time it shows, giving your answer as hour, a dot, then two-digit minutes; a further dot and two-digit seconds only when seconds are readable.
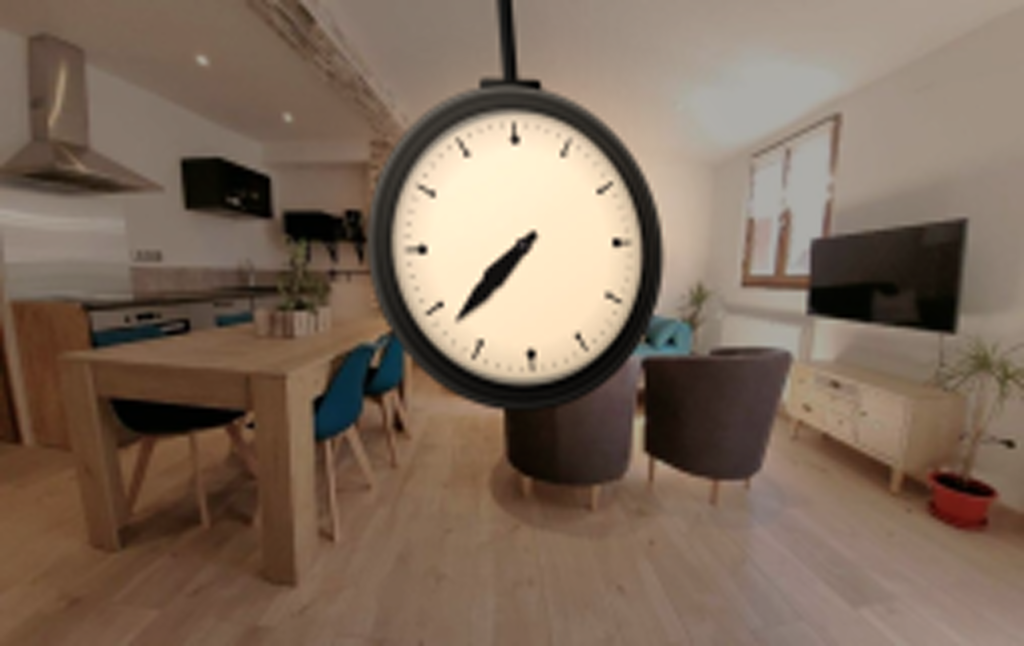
7.38
